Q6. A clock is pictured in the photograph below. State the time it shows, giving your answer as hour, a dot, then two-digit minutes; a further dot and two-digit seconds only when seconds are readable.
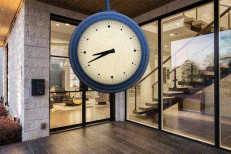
8.41
